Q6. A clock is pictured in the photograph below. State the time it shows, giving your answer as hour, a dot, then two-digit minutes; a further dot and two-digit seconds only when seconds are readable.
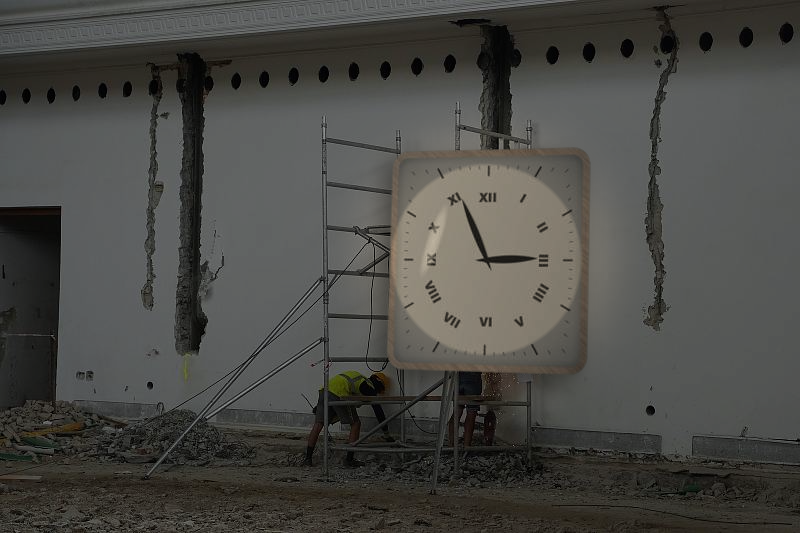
2.56
